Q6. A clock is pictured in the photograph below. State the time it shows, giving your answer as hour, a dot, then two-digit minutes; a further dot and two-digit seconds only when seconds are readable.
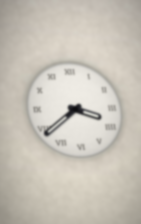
3.39
